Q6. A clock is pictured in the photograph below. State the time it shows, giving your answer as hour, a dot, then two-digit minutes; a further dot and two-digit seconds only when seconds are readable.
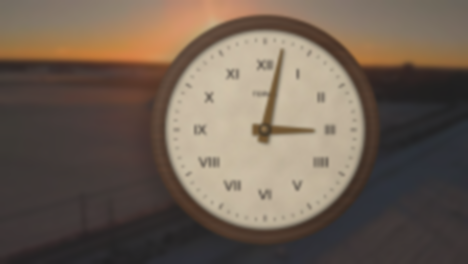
3.02
